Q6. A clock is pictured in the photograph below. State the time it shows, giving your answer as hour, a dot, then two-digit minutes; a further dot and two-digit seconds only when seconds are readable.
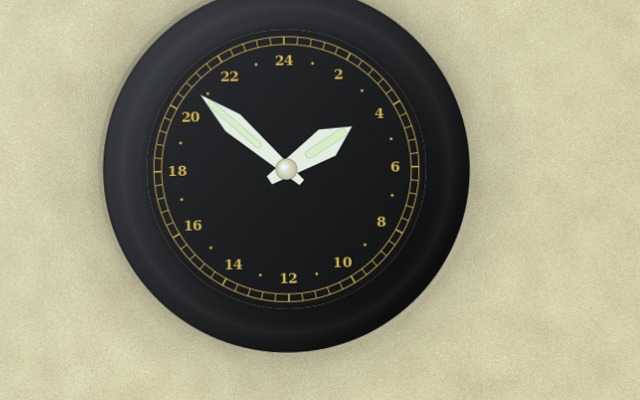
3.52
